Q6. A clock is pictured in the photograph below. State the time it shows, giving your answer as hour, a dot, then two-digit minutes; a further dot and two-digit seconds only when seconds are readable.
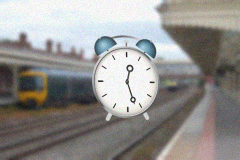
12.27
